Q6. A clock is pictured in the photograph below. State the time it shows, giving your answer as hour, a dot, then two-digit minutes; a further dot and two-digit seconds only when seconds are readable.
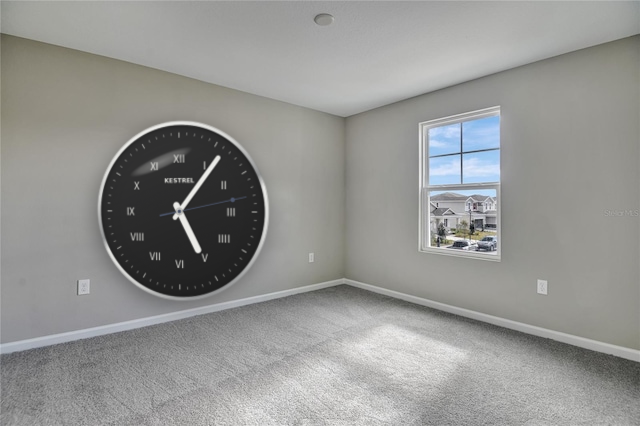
5.06.13
